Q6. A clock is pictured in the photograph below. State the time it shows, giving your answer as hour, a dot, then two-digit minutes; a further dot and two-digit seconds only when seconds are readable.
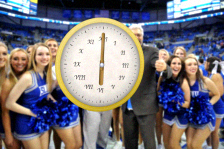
6.00
